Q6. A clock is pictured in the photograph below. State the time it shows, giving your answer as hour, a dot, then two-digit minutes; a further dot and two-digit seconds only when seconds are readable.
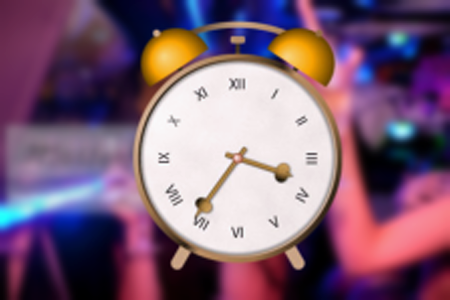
3.36
